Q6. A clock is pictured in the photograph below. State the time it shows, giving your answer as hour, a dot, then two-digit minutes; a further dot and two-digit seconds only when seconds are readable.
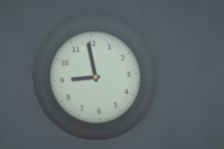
8.59
